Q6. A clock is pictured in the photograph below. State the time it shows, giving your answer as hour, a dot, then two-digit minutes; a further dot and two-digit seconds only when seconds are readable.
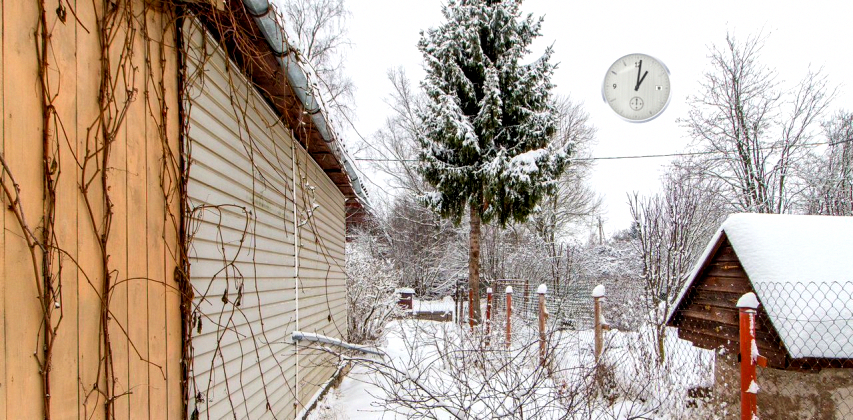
1.01
